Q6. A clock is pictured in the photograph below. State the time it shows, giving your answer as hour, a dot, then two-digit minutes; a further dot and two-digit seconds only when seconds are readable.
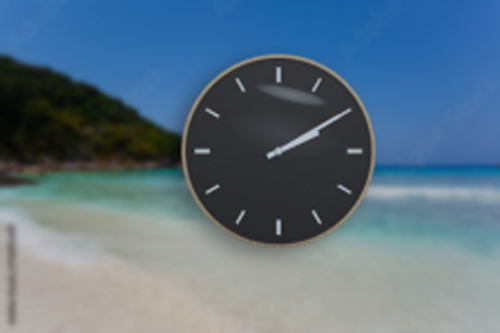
2.10
